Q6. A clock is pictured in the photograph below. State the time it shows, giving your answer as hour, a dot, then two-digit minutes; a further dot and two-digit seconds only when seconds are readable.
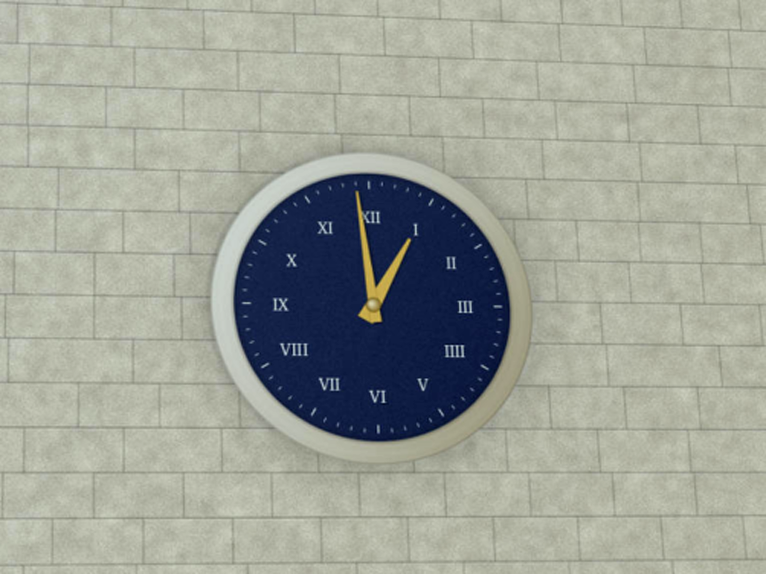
12.59
